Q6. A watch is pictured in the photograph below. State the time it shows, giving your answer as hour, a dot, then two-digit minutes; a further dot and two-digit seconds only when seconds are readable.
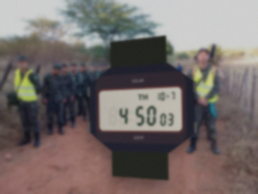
4.50.03
